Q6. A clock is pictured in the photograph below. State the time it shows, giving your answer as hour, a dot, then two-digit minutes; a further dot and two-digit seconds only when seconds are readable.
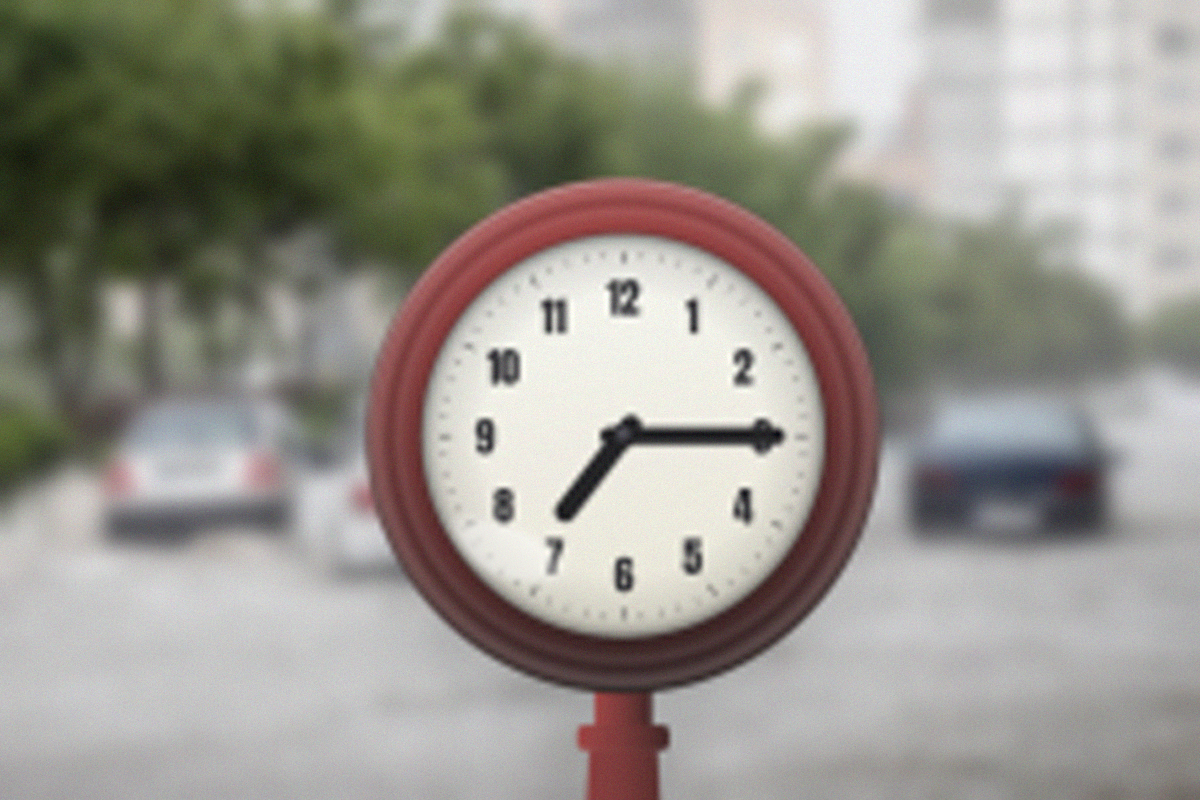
7.15
